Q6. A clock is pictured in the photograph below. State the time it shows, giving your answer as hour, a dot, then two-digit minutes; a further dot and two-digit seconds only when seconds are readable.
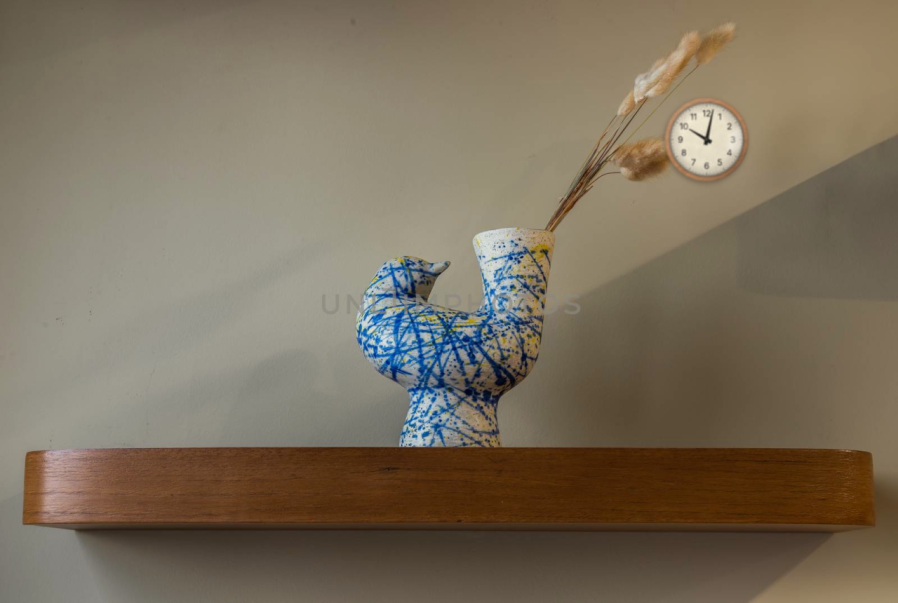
10.02
